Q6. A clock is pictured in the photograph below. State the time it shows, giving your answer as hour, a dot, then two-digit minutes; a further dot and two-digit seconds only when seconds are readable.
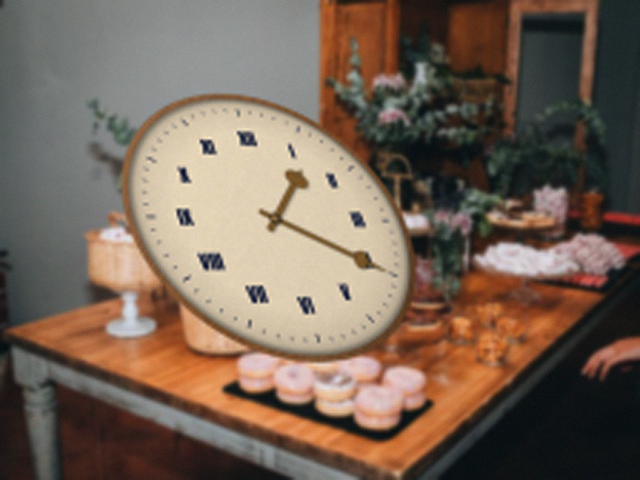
1.20
